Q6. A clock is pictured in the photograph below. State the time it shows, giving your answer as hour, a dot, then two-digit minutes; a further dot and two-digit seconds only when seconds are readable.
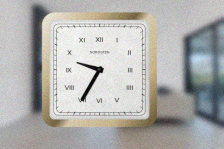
9.35
